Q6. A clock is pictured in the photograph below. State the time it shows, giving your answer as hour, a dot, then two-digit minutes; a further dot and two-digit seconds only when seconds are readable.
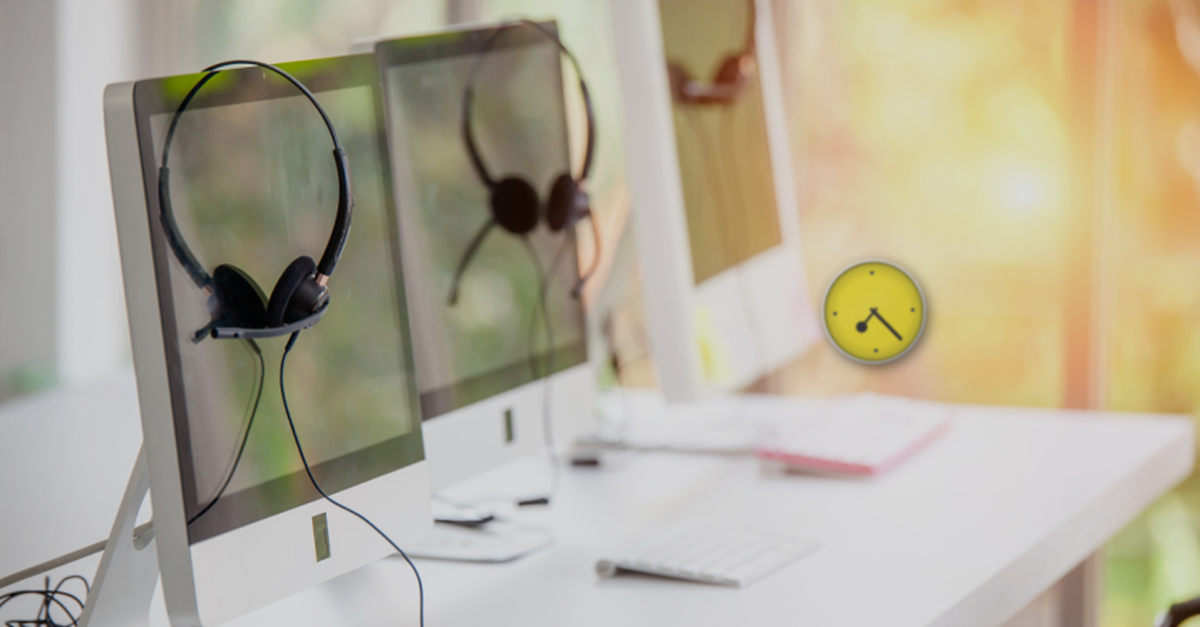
7.23
